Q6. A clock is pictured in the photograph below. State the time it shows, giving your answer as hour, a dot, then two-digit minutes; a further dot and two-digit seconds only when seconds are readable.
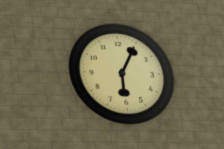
6.05
